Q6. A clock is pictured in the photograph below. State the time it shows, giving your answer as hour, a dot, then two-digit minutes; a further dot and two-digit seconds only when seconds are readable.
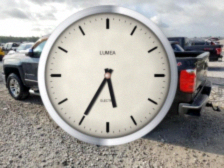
5.35
